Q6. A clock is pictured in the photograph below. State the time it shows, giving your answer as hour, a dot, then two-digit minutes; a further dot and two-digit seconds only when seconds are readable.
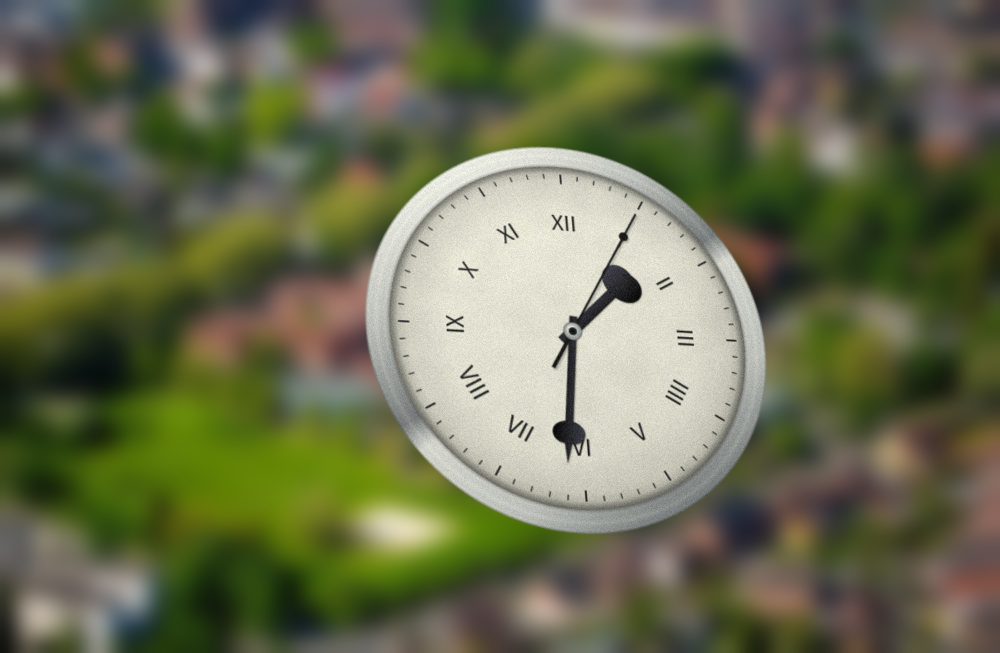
1.31.05
